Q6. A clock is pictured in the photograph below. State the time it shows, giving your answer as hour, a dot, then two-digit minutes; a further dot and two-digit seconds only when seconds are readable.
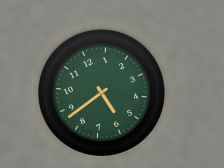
5.43
